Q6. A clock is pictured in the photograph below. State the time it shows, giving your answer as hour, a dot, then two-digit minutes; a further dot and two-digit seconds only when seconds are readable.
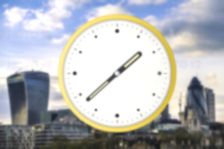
1.38
